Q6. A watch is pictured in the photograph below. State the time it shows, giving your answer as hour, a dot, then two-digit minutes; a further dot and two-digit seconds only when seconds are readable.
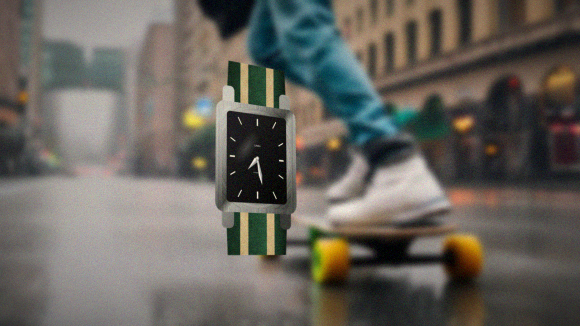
7.28
